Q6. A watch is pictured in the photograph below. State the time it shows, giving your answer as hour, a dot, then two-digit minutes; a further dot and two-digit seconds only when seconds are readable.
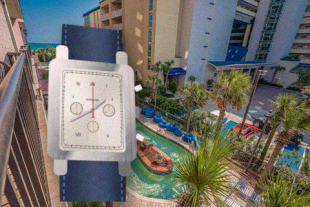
1.40
